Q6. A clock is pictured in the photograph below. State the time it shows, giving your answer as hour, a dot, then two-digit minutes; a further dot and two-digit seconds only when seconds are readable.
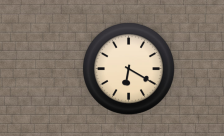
6.20
